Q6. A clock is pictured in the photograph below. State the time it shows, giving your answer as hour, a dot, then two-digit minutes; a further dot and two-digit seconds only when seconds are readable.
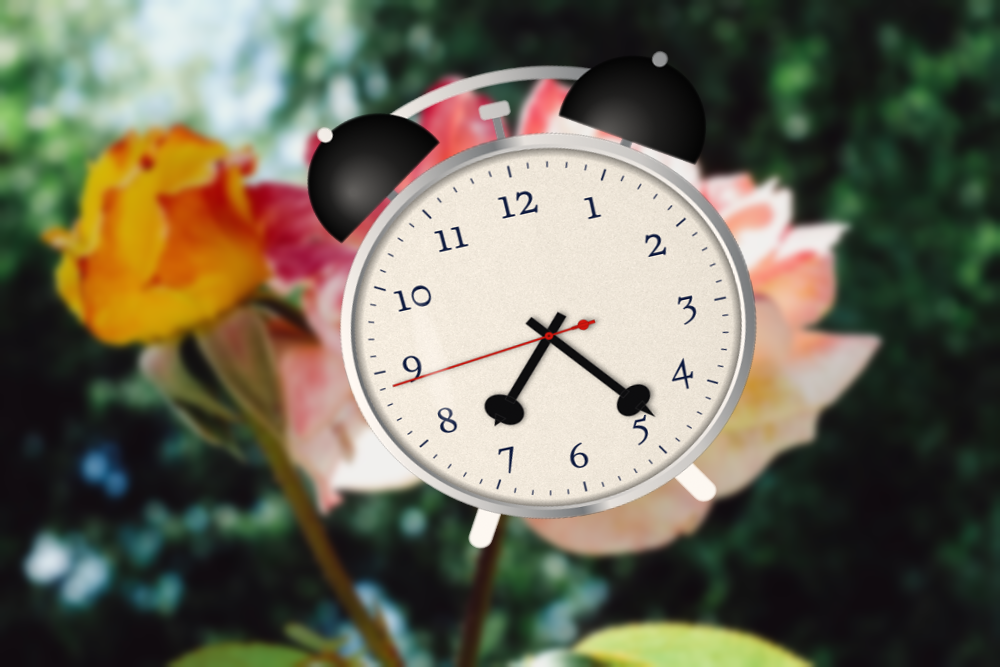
7.23.44
